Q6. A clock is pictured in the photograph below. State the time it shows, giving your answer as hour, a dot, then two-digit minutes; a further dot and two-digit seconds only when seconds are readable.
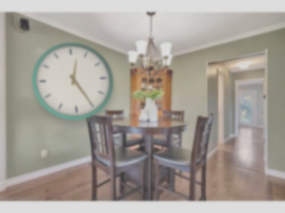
12.25
